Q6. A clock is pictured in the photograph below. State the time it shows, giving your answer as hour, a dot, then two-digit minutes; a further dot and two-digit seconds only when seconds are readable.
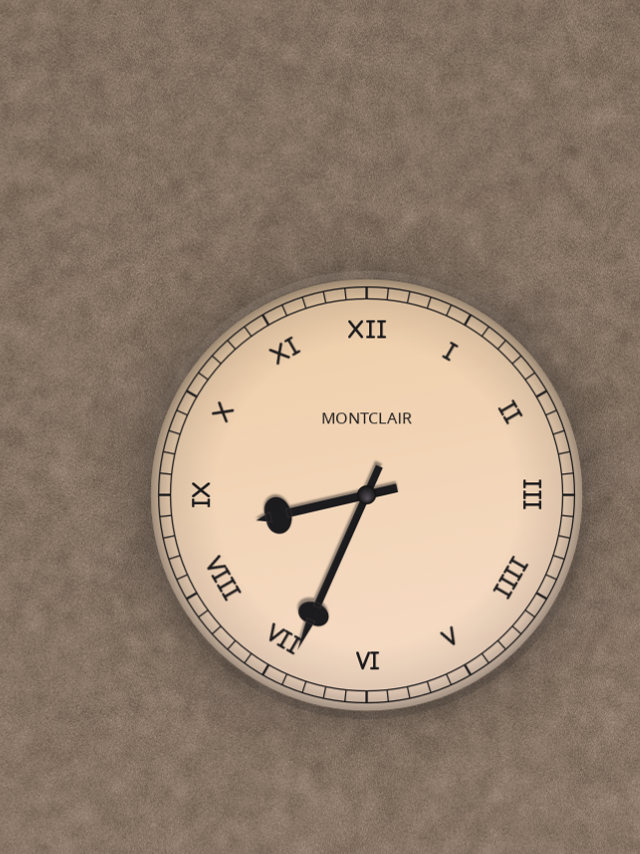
8.34
